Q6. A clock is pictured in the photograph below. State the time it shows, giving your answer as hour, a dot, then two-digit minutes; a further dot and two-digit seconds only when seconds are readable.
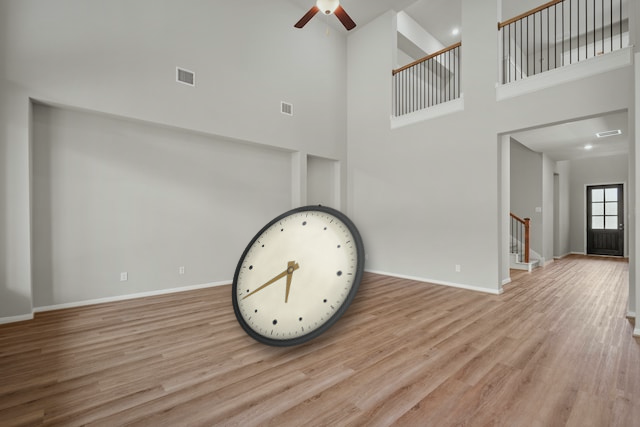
5.39
